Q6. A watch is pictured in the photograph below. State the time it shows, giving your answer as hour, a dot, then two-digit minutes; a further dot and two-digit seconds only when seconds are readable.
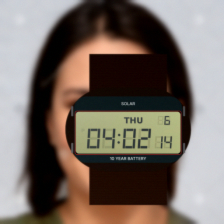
4.02.14
